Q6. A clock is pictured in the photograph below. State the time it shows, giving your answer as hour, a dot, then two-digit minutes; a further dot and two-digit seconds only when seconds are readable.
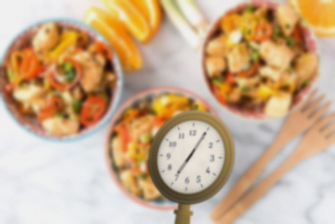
7.05
